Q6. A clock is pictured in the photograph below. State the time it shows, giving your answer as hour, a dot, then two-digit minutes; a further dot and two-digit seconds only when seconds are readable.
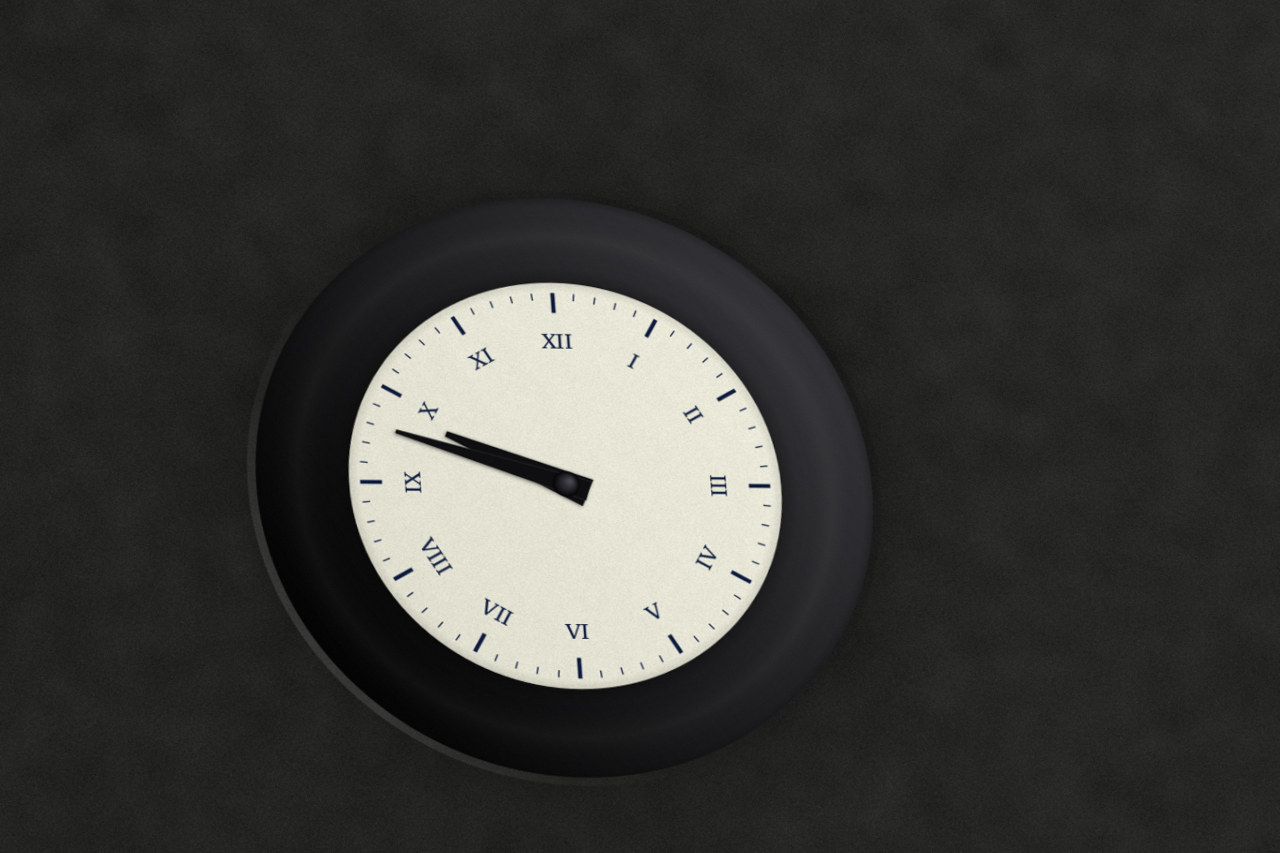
9.48
